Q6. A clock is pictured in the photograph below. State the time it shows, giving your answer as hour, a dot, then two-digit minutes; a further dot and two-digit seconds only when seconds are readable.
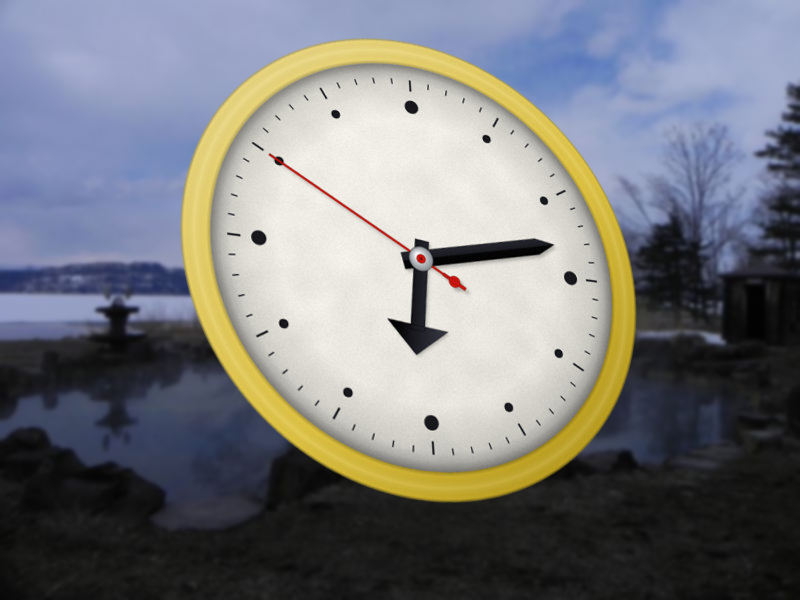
6.12.50
